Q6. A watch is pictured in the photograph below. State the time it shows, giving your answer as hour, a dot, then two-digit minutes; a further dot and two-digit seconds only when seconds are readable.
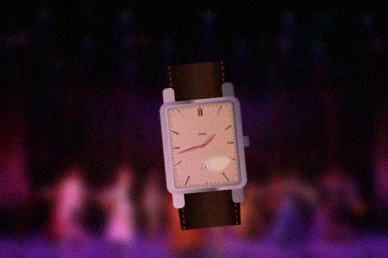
1.43
